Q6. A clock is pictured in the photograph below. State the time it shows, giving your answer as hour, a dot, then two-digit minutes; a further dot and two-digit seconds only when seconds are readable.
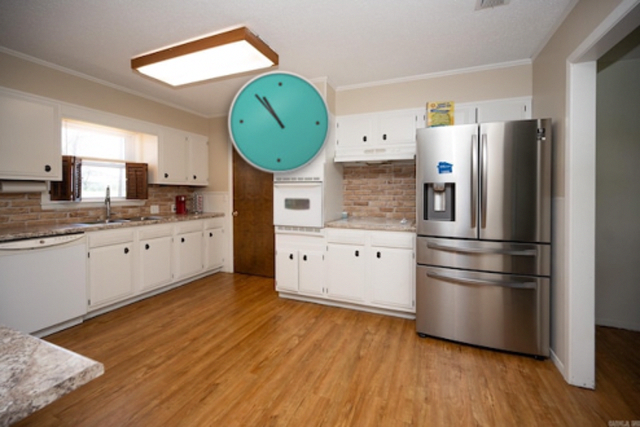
10.53
